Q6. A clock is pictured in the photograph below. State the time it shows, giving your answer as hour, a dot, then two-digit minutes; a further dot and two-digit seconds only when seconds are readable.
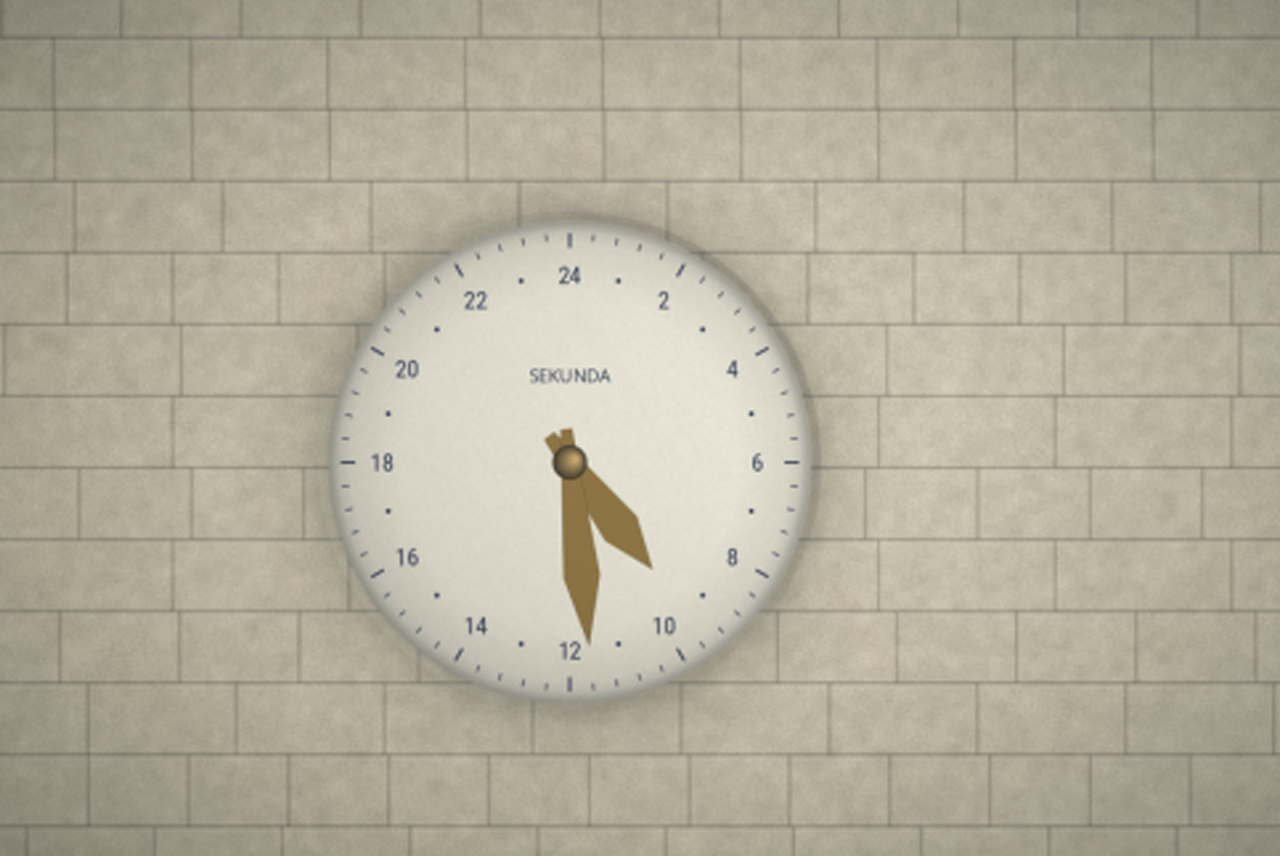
9.29
